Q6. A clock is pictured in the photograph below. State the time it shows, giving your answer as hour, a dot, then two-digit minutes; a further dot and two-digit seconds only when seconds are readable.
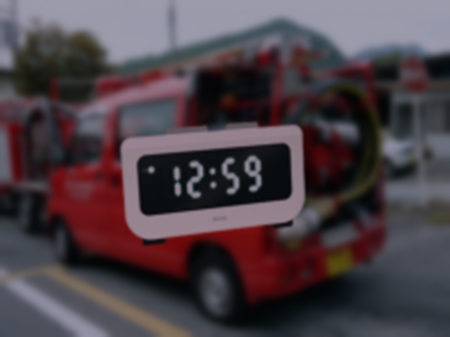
12.59
